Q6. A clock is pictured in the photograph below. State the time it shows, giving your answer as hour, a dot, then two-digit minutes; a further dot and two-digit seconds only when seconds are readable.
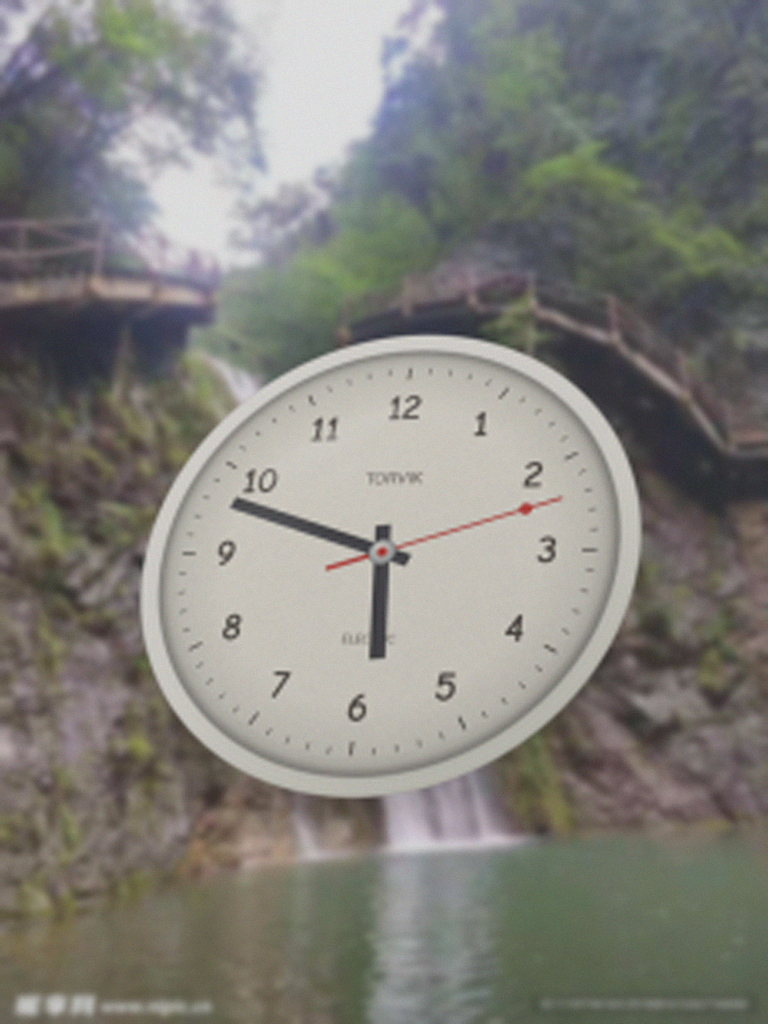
5.48.12
